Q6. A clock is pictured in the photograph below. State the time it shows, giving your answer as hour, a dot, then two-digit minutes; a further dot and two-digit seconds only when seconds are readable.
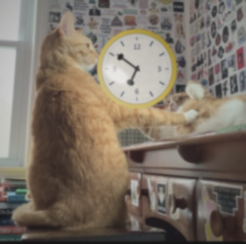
6.51
